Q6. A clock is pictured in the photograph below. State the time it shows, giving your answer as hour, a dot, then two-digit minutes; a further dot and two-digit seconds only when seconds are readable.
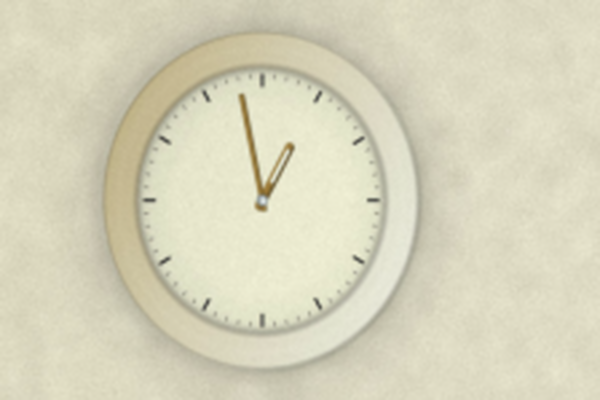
12.58
